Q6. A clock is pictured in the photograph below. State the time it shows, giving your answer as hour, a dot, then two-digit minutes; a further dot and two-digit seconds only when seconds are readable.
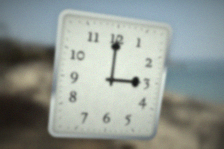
3.00
